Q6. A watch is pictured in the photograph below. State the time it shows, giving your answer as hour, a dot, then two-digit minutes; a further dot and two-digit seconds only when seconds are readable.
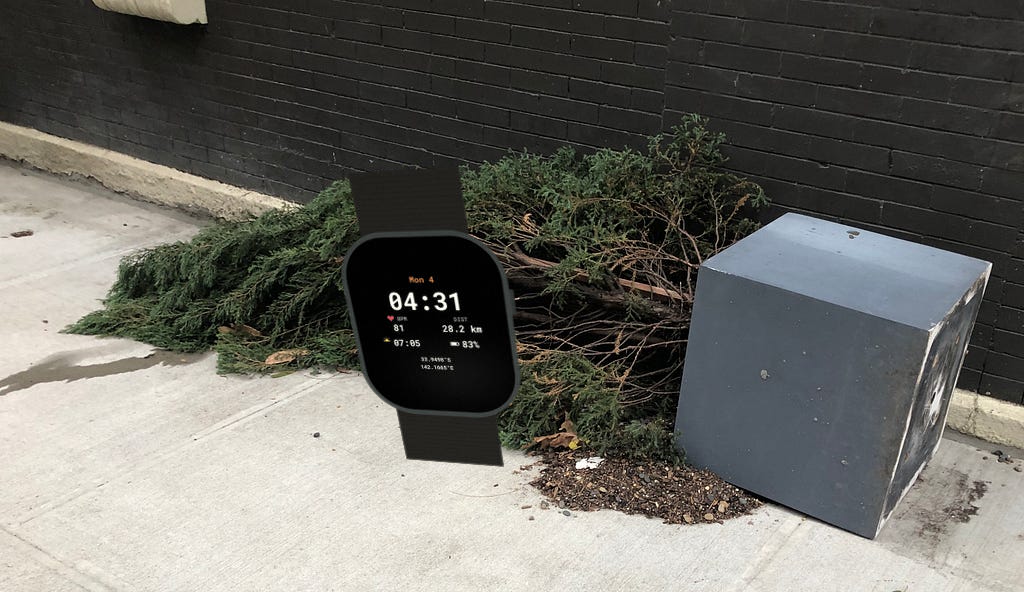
4.31
